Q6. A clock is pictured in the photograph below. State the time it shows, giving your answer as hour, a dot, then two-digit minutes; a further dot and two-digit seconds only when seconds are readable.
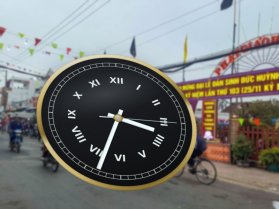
3.33.15
